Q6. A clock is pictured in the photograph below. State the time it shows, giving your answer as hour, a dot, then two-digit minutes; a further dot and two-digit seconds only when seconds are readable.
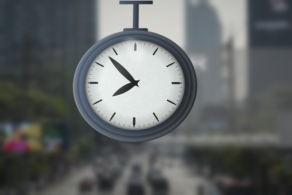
7.53
